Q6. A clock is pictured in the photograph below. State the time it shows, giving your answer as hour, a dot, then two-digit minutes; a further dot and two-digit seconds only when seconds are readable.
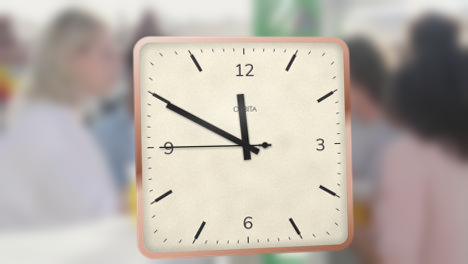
11.49.45
